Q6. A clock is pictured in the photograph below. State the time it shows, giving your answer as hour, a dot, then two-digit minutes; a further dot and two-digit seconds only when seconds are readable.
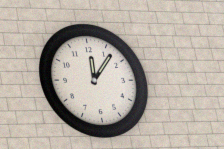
12.07
